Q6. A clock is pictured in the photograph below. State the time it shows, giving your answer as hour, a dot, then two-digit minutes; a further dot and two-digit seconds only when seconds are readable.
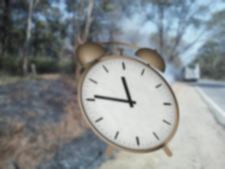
11.46
